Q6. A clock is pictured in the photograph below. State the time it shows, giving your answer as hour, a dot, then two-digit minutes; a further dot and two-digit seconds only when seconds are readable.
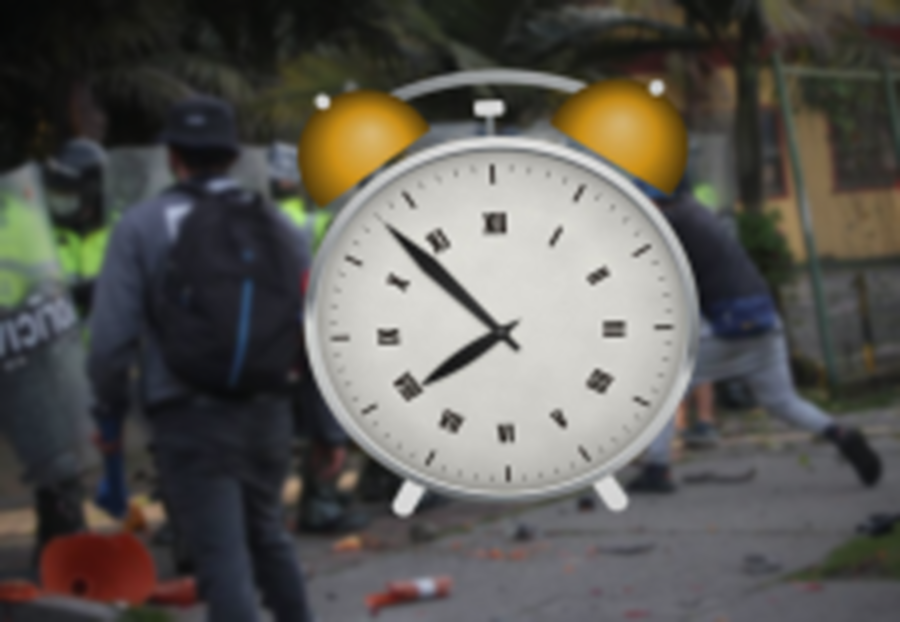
7.53
